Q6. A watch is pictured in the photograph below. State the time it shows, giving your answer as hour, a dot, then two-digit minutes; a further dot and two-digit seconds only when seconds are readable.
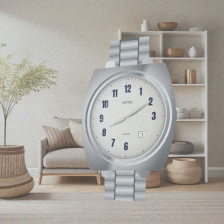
8.10
